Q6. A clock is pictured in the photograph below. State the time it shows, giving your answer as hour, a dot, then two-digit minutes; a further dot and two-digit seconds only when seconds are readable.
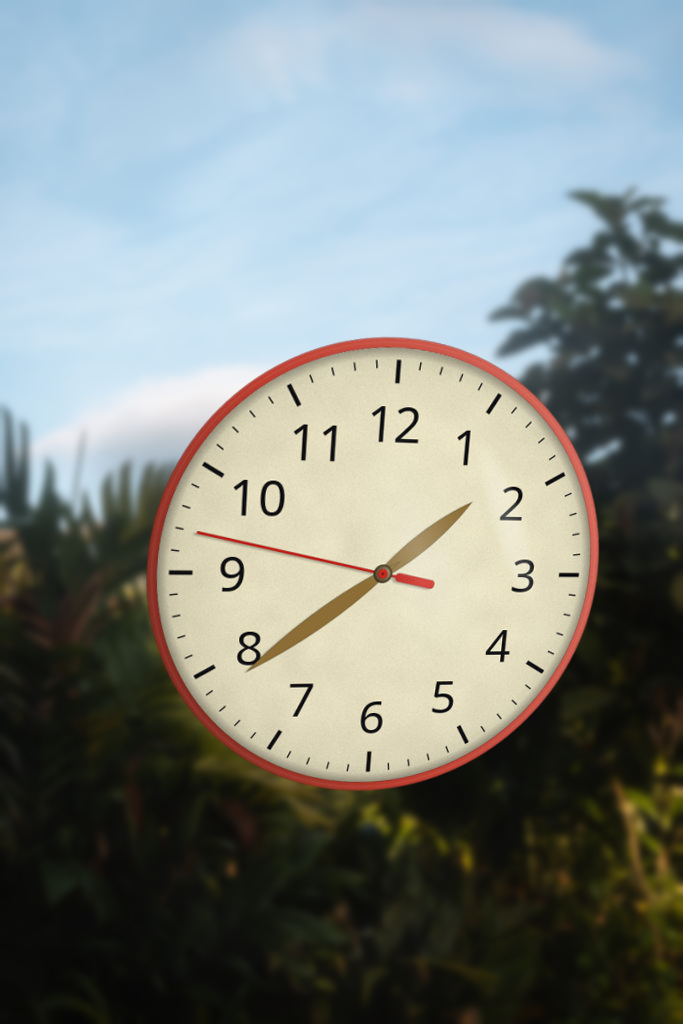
1.38.47
